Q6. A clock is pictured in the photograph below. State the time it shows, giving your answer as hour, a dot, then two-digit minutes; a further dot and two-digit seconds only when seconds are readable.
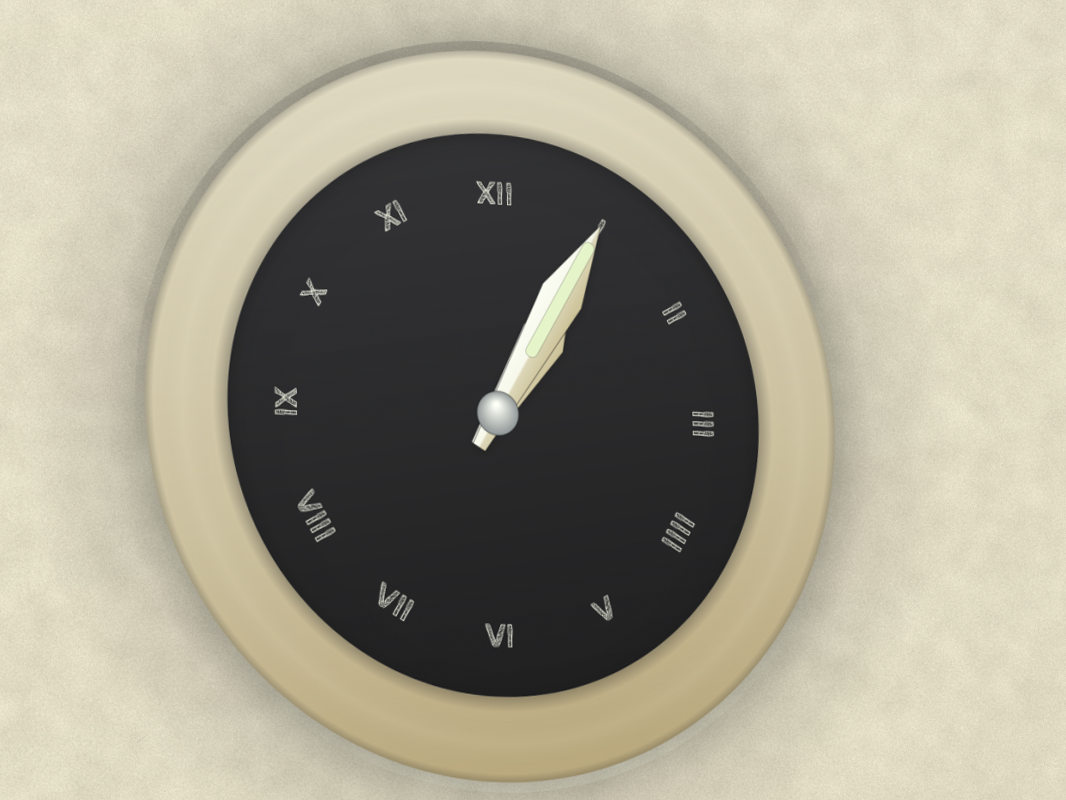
1.05
